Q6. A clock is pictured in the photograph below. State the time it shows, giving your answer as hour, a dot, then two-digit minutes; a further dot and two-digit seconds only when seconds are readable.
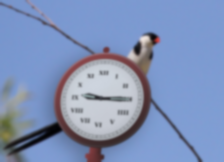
9.15
